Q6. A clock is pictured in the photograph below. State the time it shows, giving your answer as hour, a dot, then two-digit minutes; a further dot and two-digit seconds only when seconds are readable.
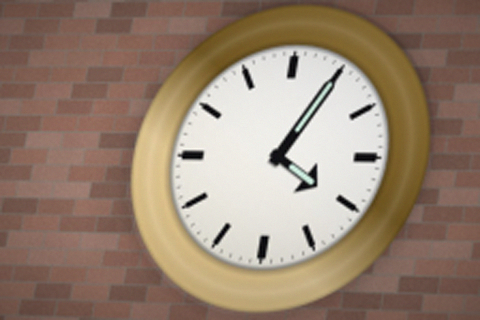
4.05
